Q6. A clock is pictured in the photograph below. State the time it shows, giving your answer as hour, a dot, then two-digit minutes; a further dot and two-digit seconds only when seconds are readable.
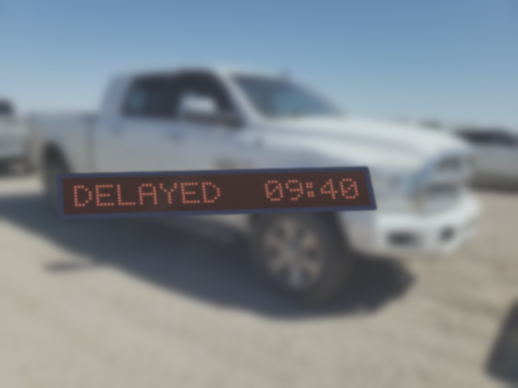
9.40
